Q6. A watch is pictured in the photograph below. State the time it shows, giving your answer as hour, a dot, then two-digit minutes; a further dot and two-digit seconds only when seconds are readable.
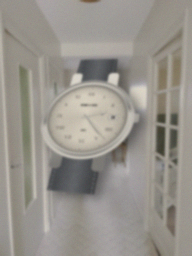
2.23
